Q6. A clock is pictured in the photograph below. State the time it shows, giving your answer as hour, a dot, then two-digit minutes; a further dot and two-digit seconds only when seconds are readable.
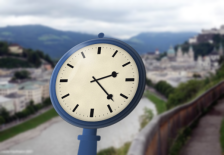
2.23
